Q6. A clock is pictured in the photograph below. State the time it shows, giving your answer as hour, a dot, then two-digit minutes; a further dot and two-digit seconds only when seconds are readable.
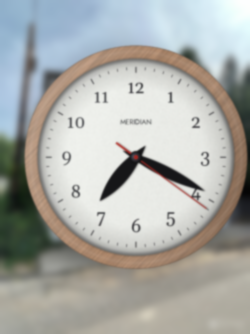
7.19.21
